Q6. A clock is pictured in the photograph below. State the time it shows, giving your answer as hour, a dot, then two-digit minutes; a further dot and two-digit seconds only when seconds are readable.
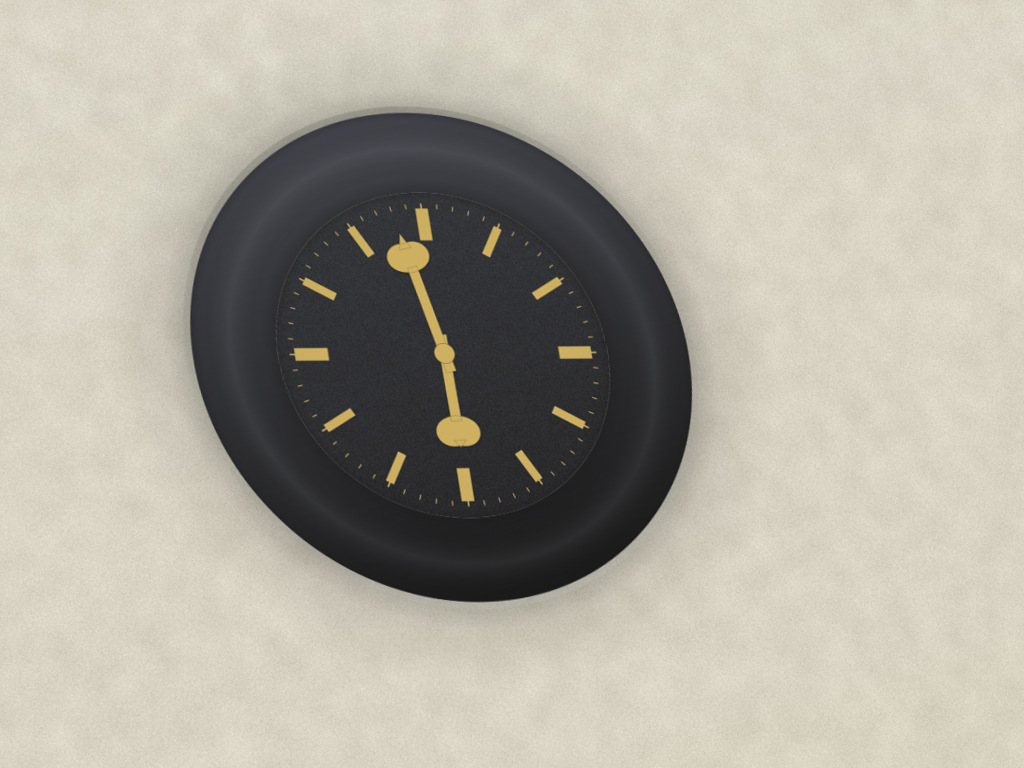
5.58
